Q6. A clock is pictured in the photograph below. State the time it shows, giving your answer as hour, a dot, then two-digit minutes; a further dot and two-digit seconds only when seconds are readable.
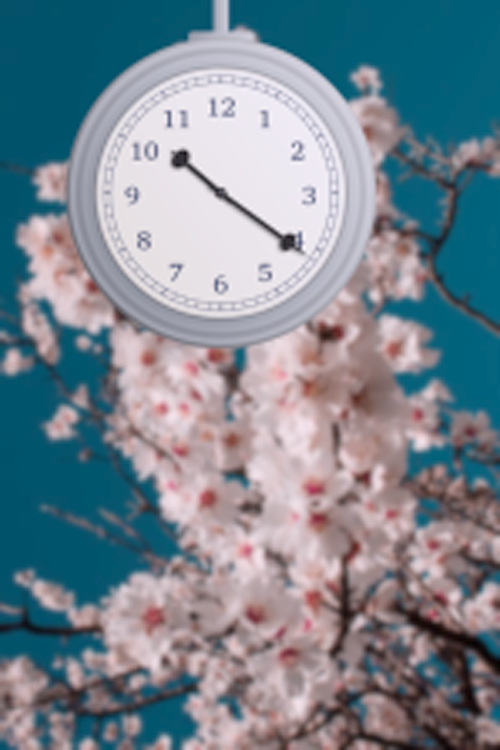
10.21
